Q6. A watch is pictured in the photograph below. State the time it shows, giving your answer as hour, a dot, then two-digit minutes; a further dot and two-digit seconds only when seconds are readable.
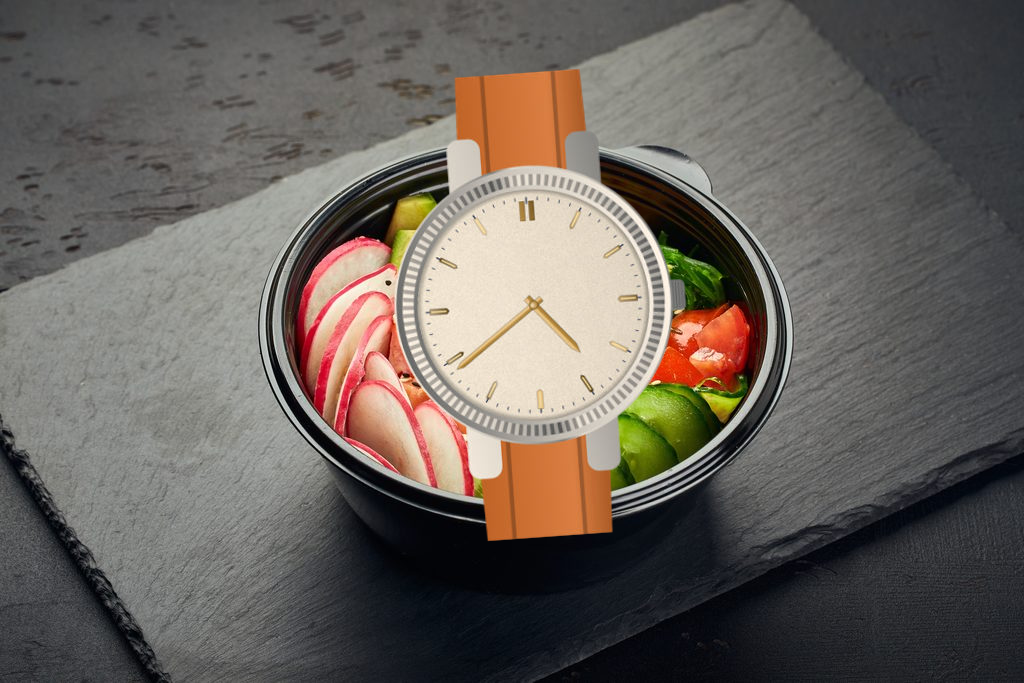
4.39
